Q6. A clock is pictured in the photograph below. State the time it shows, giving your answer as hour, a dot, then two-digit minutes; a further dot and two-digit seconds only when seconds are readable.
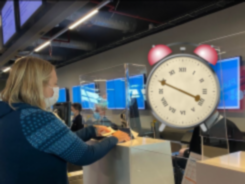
3.49
